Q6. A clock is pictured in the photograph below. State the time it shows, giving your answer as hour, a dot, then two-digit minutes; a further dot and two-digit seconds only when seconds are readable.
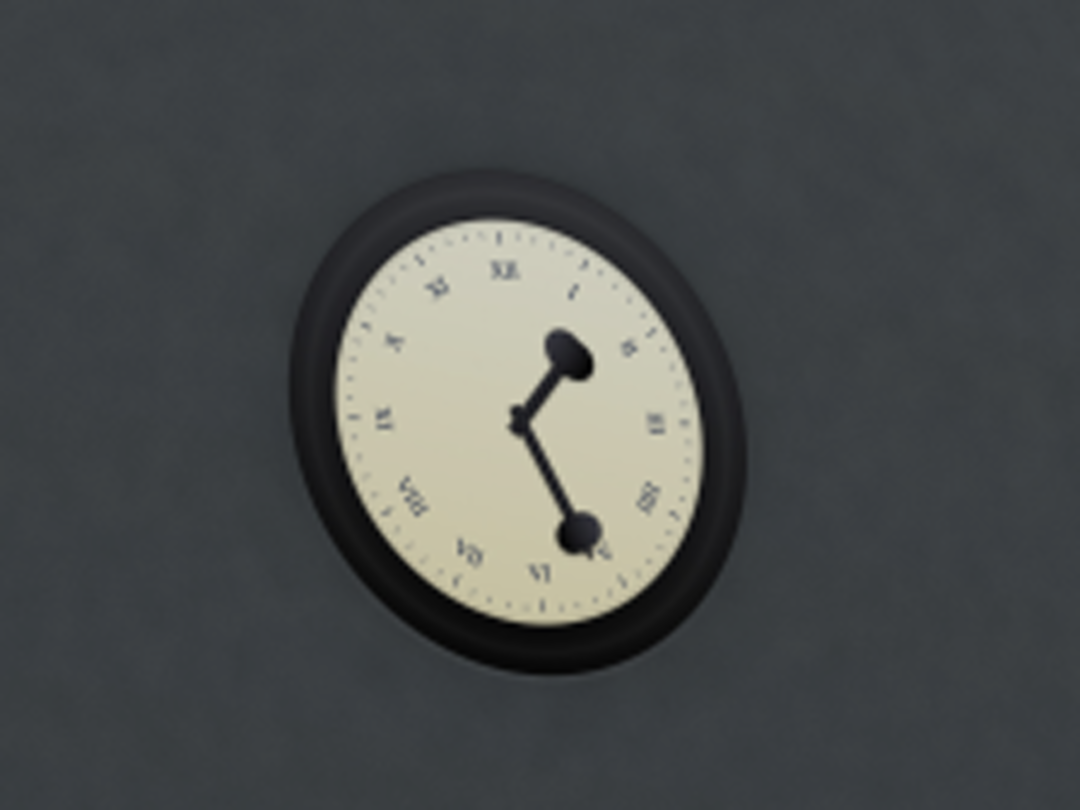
1.26
